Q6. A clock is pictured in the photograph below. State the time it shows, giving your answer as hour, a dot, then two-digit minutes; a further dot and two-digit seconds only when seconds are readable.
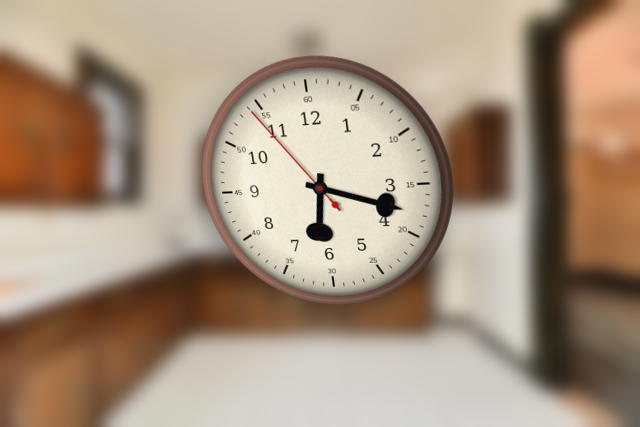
6.17.54
